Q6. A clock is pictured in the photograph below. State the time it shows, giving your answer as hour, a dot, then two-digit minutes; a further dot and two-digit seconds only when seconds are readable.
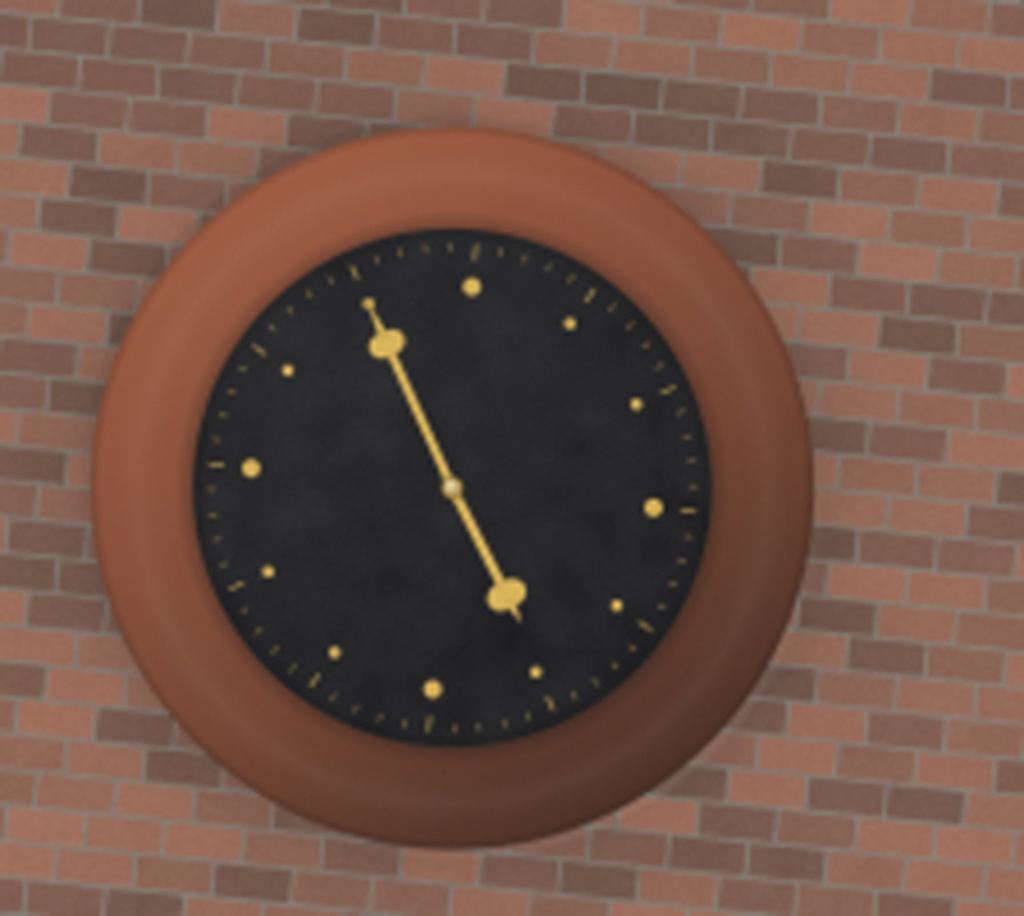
4.55
